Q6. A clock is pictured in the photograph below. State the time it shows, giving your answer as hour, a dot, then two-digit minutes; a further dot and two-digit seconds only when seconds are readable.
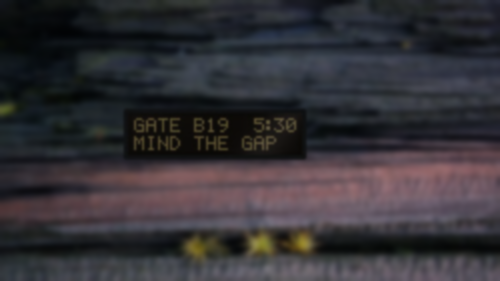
5.30
